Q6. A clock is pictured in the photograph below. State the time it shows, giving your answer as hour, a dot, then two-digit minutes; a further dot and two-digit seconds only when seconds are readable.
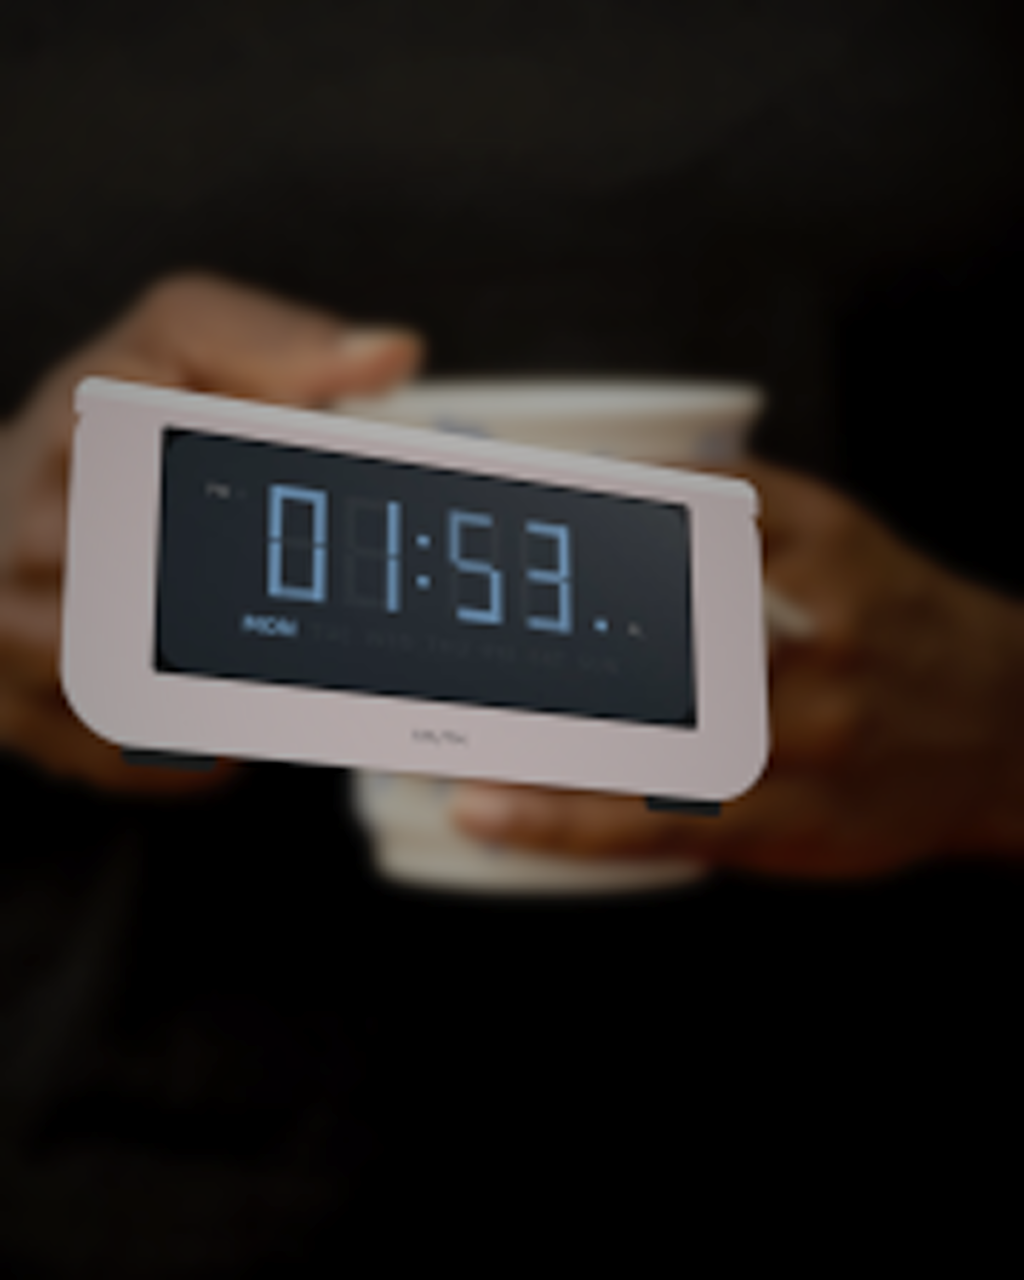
1.53
